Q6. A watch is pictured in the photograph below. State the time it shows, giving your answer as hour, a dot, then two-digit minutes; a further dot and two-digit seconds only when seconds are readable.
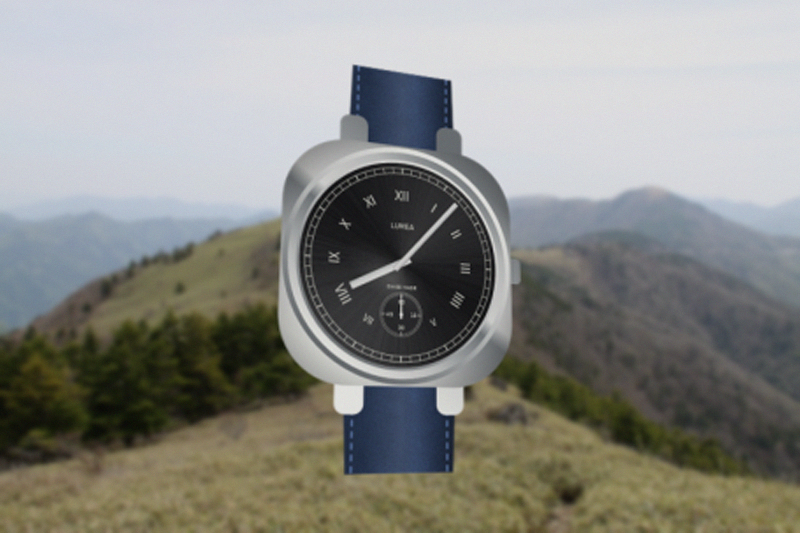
8.07
